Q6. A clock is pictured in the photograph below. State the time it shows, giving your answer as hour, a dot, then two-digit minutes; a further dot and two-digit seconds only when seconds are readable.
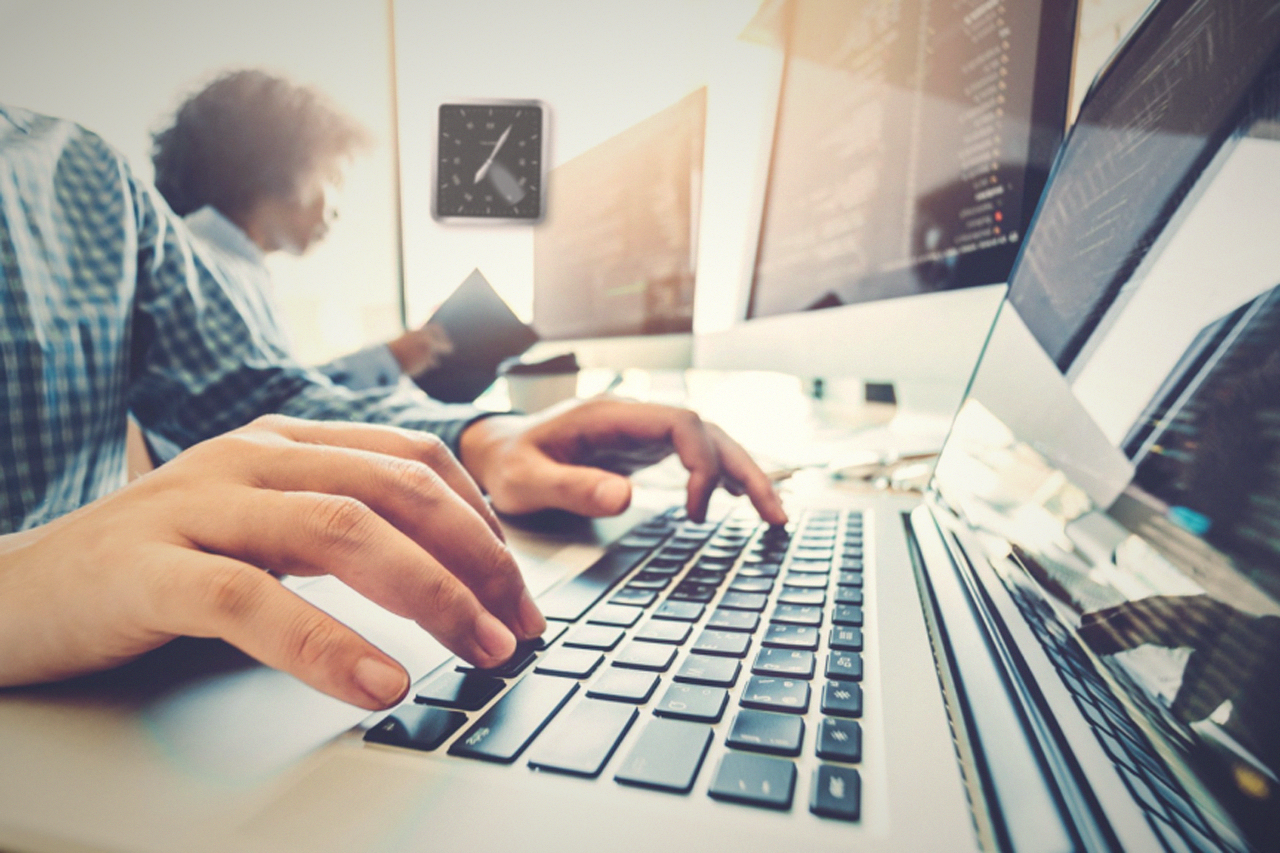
7.05
